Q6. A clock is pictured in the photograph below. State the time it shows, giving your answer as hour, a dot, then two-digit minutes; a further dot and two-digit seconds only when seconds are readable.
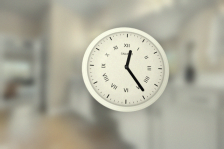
12.24
